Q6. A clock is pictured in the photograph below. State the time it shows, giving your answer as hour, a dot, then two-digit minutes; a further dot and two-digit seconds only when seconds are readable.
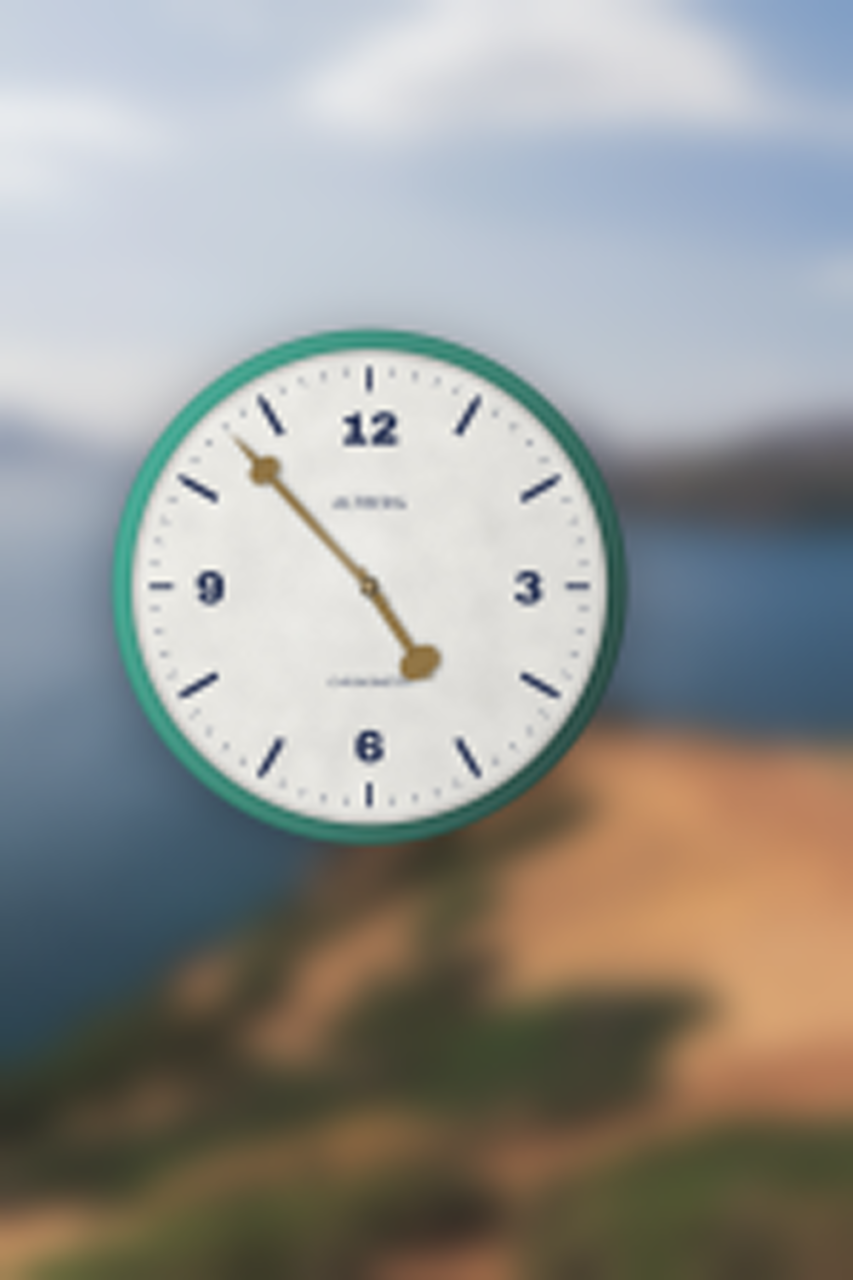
4.53
